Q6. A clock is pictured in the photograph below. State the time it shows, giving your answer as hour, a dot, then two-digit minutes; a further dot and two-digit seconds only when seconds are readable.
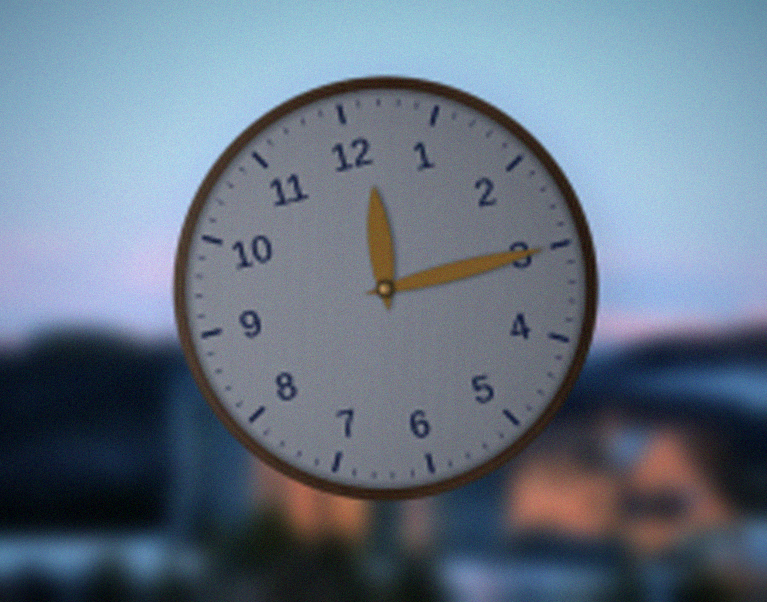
12.15
